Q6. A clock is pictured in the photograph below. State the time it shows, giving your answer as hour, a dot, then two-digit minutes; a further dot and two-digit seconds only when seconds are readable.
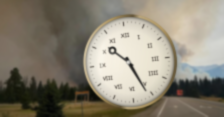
10.26
